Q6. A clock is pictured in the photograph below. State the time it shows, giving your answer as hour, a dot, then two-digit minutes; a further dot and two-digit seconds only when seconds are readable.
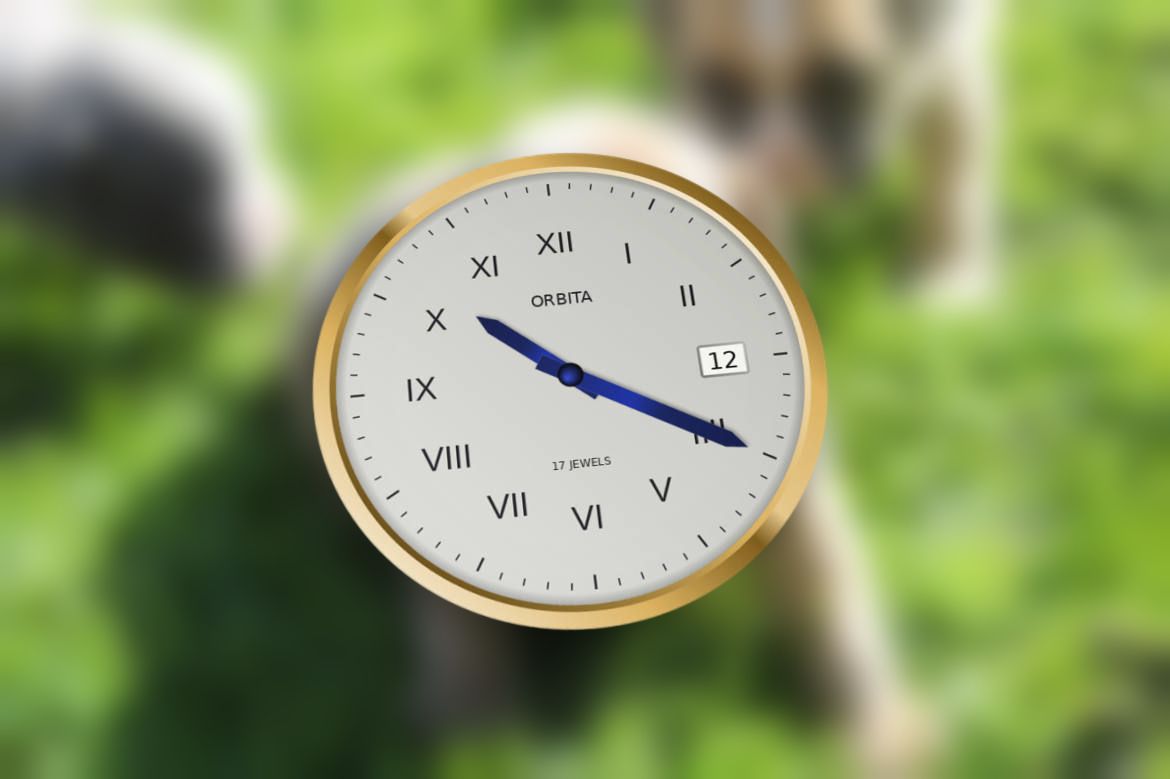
10.20
